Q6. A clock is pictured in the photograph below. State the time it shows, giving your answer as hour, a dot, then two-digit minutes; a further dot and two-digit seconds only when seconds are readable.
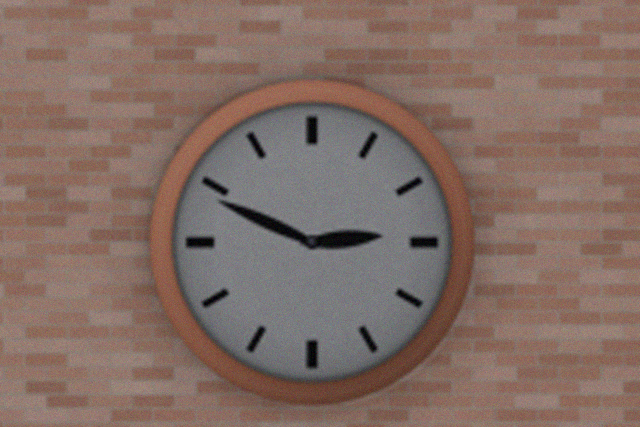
2.49
